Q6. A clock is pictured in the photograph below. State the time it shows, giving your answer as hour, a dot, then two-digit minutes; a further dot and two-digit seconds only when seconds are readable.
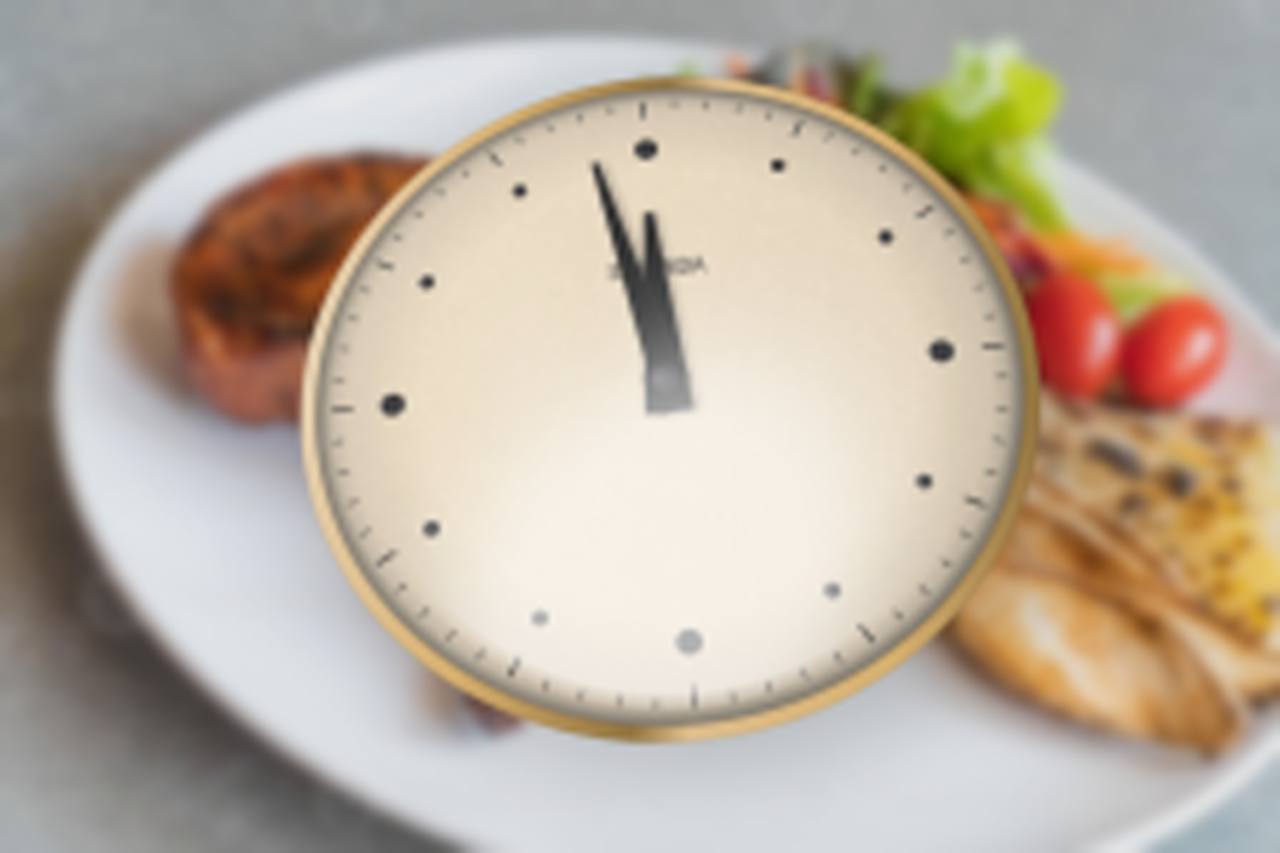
11.58
